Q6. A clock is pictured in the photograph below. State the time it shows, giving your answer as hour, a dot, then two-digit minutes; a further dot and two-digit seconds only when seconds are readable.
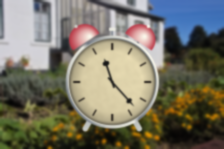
11.23
